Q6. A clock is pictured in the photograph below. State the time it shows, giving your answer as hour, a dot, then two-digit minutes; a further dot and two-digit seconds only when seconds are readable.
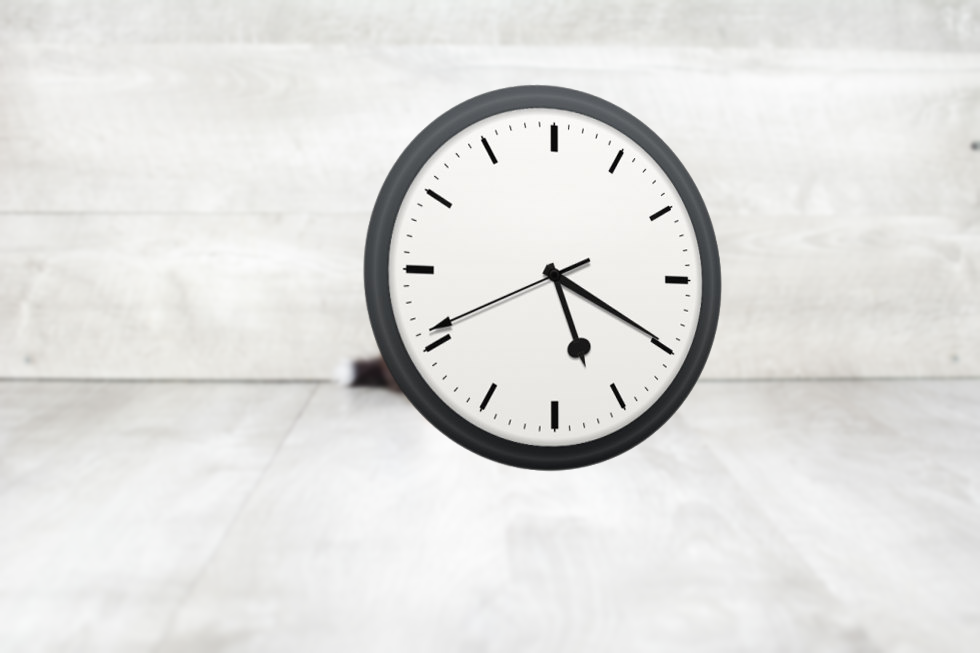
5.19.41
